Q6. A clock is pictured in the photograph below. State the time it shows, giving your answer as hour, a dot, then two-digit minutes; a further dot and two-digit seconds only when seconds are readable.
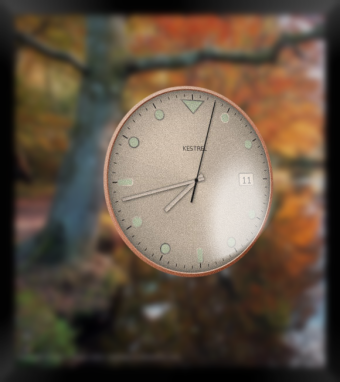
7.43.03
